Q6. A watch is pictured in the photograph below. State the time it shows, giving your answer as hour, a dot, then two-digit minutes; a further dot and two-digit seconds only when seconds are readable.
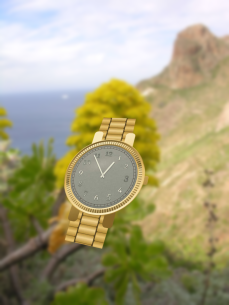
12.54
